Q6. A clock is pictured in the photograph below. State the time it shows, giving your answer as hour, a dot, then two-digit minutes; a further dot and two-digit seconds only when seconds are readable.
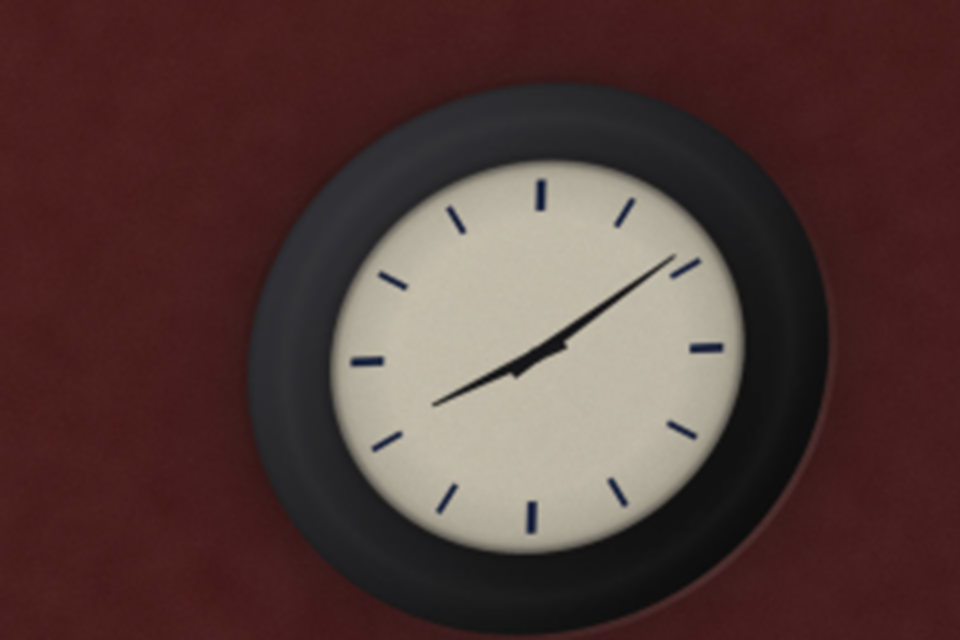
8.09
